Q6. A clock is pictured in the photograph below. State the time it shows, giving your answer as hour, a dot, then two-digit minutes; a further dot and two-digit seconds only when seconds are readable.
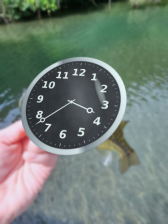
3.38
